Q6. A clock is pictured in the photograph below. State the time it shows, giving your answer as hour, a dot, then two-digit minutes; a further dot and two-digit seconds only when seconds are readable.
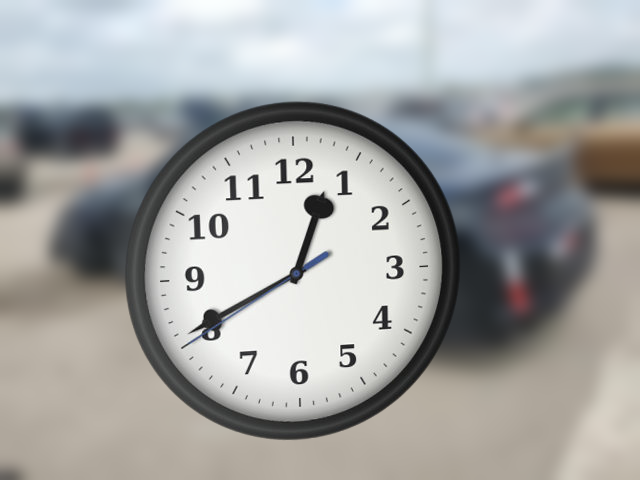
12.40.40
